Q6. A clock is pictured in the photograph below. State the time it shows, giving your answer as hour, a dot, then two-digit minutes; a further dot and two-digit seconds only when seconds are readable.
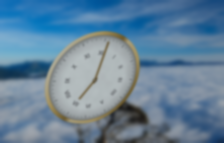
7.01
